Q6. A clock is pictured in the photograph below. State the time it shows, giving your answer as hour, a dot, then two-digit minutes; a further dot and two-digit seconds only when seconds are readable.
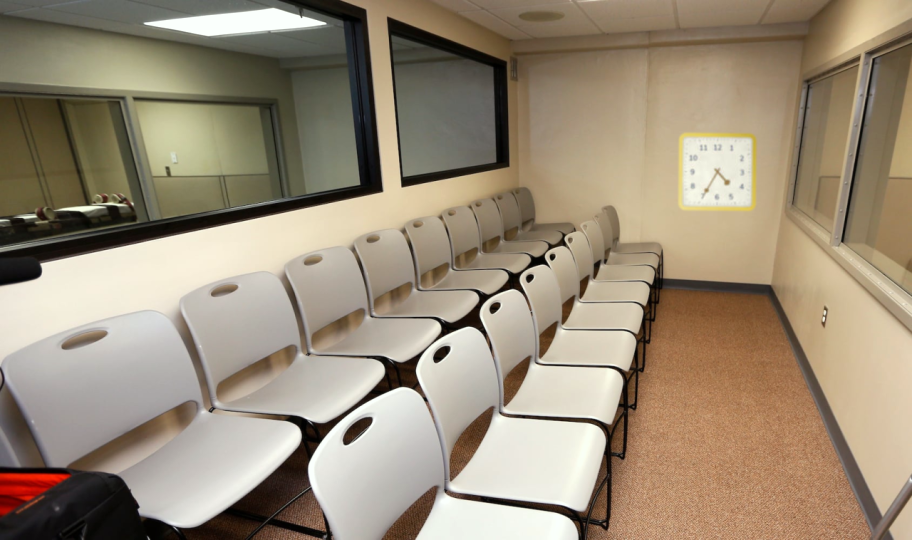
4.35
